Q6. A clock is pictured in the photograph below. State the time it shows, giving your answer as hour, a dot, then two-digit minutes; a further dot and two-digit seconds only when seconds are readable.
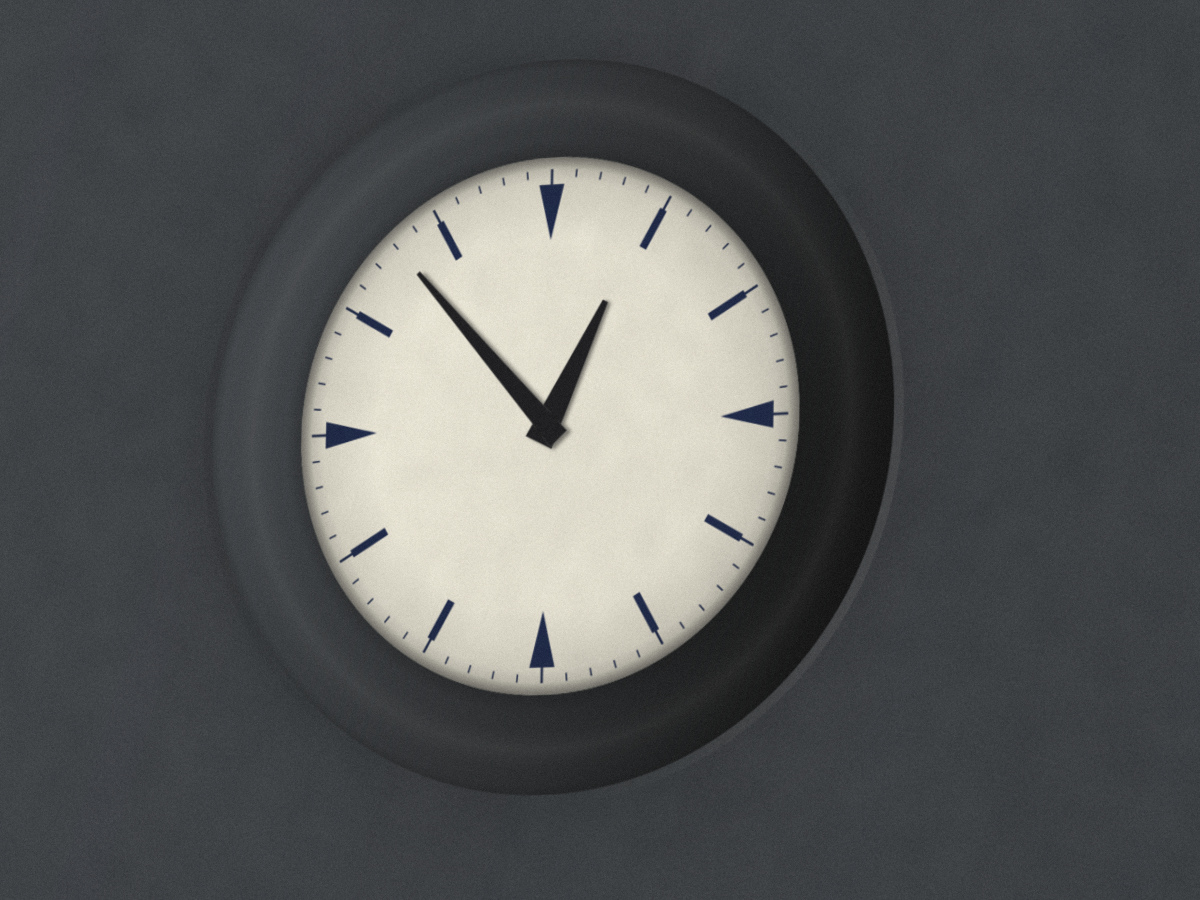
12.53
